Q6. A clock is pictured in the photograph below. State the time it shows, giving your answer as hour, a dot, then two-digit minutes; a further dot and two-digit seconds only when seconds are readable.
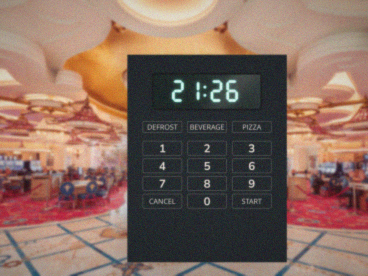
21.26
